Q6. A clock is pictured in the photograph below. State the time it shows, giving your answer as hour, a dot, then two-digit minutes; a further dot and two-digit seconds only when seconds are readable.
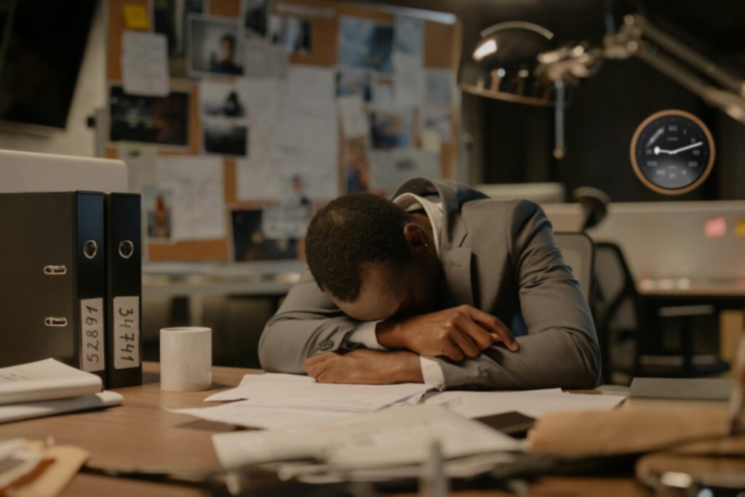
9.12
